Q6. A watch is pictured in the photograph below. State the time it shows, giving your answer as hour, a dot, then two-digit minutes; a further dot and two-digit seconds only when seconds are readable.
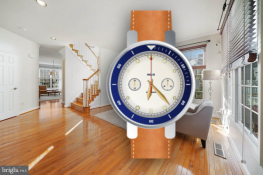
6.23
